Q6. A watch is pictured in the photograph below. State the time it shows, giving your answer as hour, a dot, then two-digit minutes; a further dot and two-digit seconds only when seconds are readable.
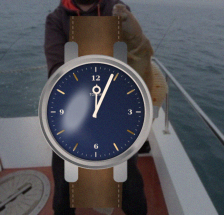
12.04
